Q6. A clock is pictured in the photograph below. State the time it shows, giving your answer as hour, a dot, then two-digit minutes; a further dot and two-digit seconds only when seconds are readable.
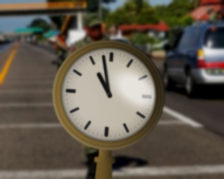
10.58
